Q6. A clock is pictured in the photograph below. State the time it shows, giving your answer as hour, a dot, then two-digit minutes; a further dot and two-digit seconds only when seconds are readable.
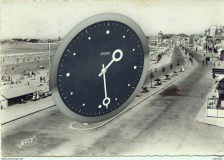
1.28
